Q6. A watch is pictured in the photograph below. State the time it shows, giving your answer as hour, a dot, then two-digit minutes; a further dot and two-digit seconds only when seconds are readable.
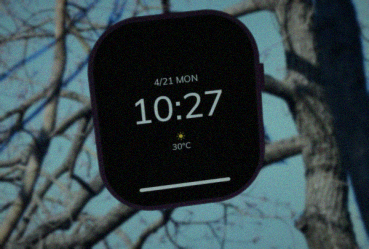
10.27
